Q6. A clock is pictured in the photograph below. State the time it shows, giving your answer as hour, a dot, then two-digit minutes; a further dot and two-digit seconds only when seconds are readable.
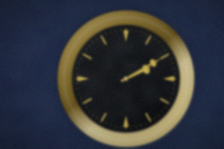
2.10
